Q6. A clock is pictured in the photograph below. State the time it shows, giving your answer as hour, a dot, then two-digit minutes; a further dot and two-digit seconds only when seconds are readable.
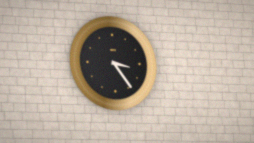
3.24
